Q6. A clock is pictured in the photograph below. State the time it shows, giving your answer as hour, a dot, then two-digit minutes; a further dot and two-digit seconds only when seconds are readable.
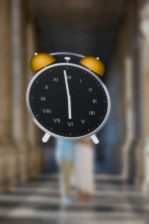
5.59
